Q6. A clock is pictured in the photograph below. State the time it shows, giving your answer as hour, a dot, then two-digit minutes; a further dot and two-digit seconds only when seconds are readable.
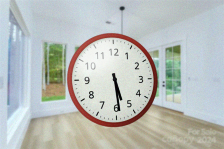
5.29
